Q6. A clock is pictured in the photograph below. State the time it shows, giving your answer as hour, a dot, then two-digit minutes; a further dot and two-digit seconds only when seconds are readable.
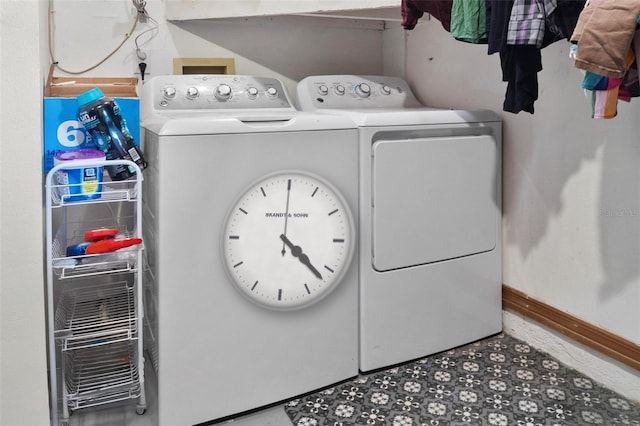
4.22.00
